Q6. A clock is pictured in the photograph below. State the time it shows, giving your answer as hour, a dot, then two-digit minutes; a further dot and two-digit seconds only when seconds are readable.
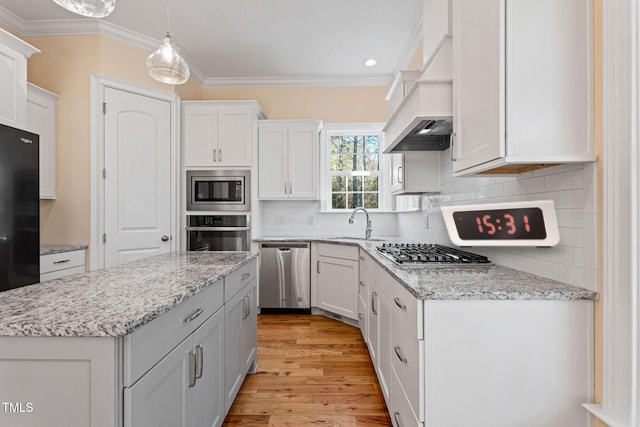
15.31
